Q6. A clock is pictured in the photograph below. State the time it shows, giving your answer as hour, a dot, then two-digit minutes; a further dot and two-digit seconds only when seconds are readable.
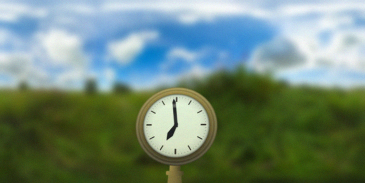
6.59
